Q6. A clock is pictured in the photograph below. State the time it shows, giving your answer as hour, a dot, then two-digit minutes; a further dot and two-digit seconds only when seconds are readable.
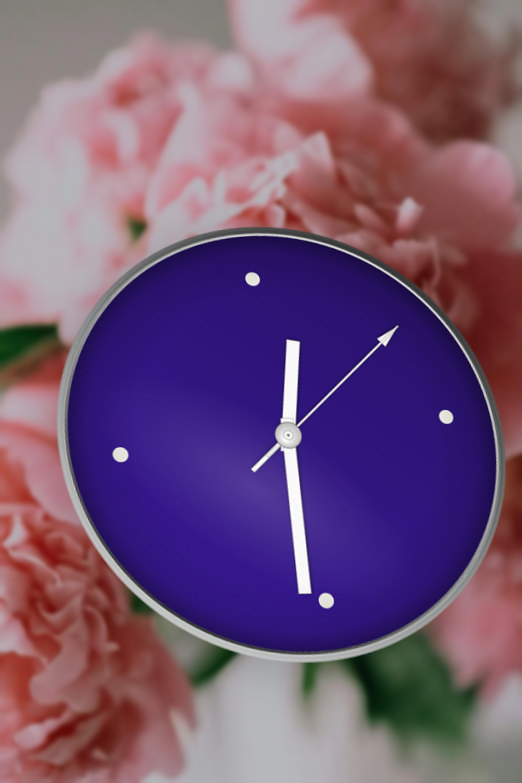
12.31.09
